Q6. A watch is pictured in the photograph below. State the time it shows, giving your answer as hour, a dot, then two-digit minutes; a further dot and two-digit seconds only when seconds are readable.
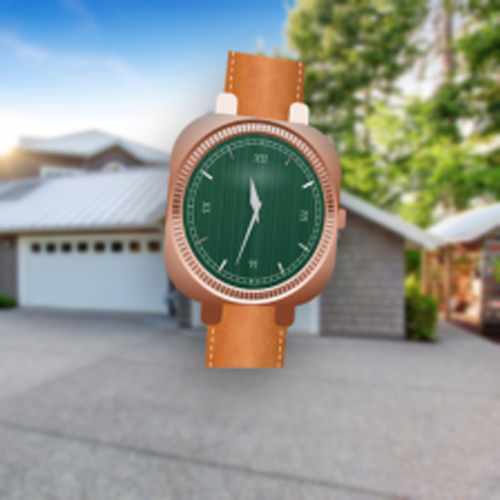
11.33
